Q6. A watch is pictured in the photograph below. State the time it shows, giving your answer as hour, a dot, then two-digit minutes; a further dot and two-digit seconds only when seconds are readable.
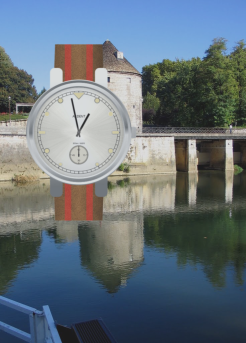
12.58
